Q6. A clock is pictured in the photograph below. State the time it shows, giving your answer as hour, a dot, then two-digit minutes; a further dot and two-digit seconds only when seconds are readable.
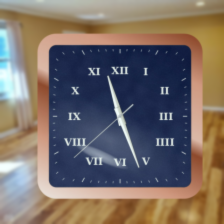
11.26.38
